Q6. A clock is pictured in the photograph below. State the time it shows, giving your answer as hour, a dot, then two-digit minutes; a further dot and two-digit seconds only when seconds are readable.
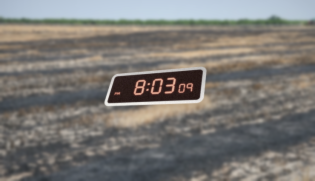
8.03.09
